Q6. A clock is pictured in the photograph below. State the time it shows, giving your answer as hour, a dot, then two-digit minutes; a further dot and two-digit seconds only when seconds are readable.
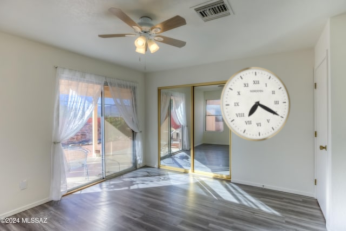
7.20
